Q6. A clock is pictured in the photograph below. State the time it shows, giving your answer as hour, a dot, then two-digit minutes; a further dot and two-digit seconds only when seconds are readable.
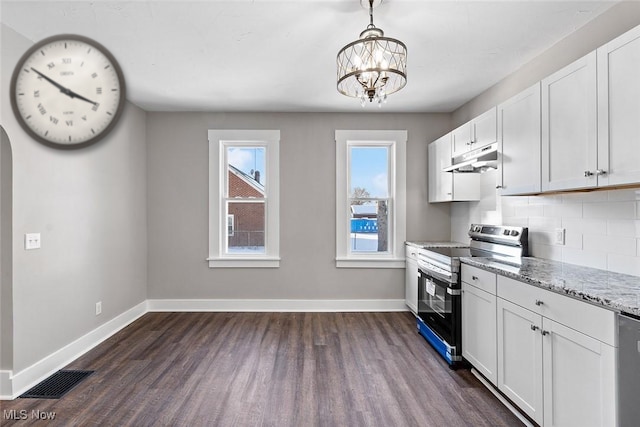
3.51
